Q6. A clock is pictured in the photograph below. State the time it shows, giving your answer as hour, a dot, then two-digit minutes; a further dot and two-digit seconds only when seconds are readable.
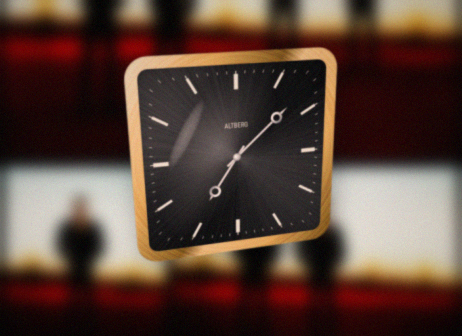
7.08
